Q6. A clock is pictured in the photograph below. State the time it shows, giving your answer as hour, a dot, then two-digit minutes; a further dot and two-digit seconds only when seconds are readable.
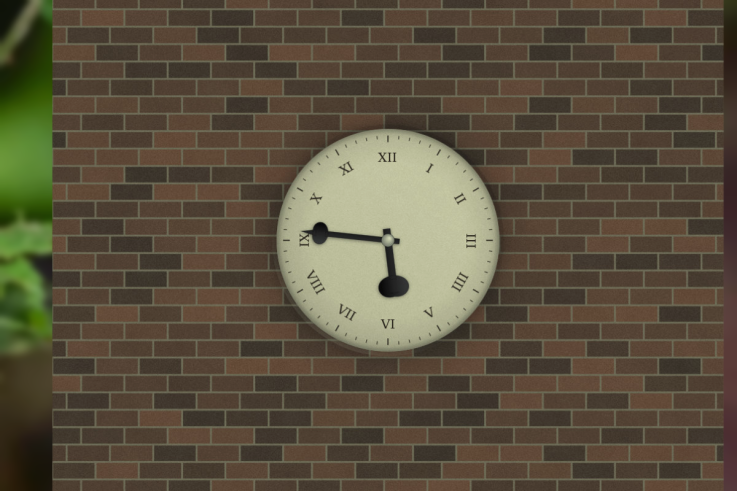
5.46
